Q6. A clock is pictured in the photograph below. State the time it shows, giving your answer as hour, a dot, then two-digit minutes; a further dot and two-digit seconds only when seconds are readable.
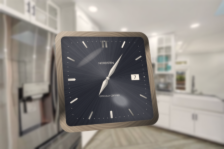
7.06
